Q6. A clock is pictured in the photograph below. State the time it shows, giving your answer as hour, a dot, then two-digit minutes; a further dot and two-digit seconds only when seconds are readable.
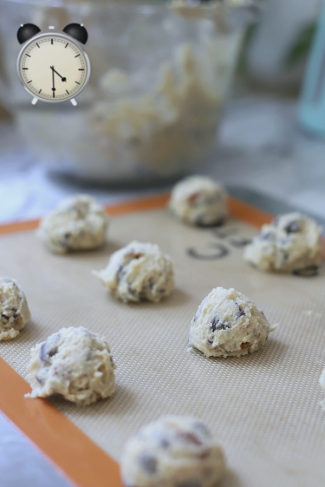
4.30
